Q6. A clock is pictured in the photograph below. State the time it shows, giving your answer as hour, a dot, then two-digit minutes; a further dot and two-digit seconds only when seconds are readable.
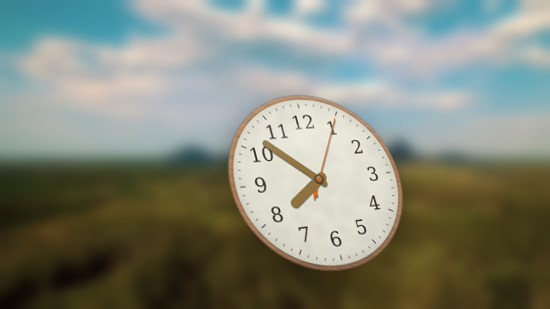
7.52.05
